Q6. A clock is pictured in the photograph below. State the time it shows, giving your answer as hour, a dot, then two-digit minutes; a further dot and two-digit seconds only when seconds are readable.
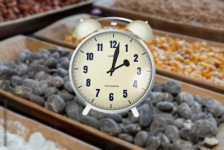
2.02
